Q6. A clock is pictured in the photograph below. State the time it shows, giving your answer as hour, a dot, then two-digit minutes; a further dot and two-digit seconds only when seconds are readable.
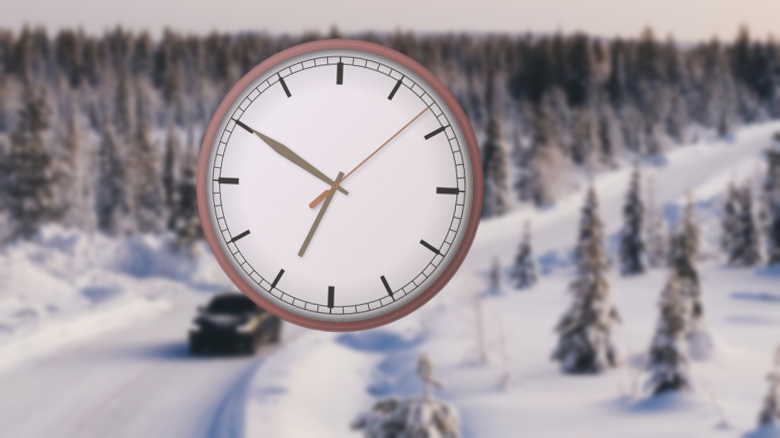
6.50.08
